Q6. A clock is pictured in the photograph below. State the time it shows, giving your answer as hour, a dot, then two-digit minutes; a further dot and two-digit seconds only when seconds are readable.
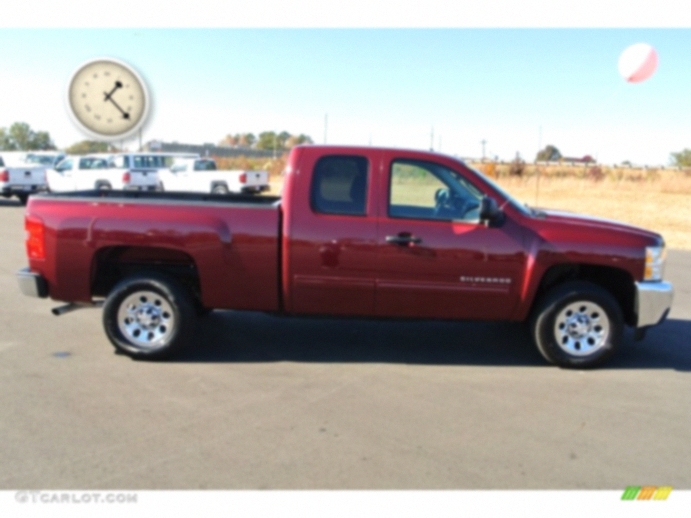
1.23
